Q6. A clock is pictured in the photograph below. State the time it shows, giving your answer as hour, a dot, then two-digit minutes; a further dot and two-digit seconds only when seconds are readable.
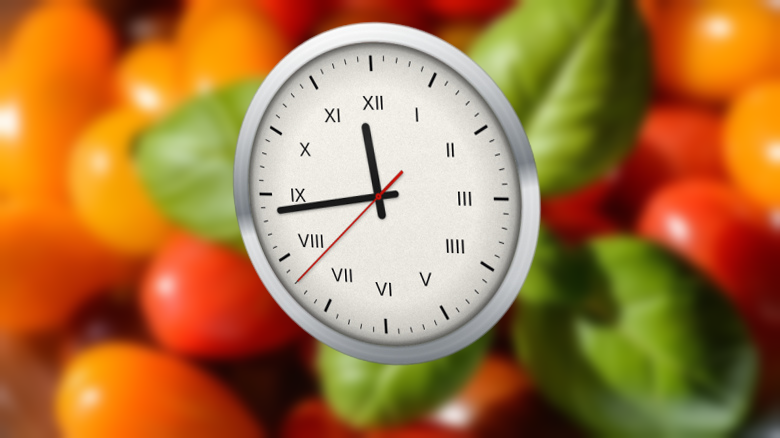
11.43.38
